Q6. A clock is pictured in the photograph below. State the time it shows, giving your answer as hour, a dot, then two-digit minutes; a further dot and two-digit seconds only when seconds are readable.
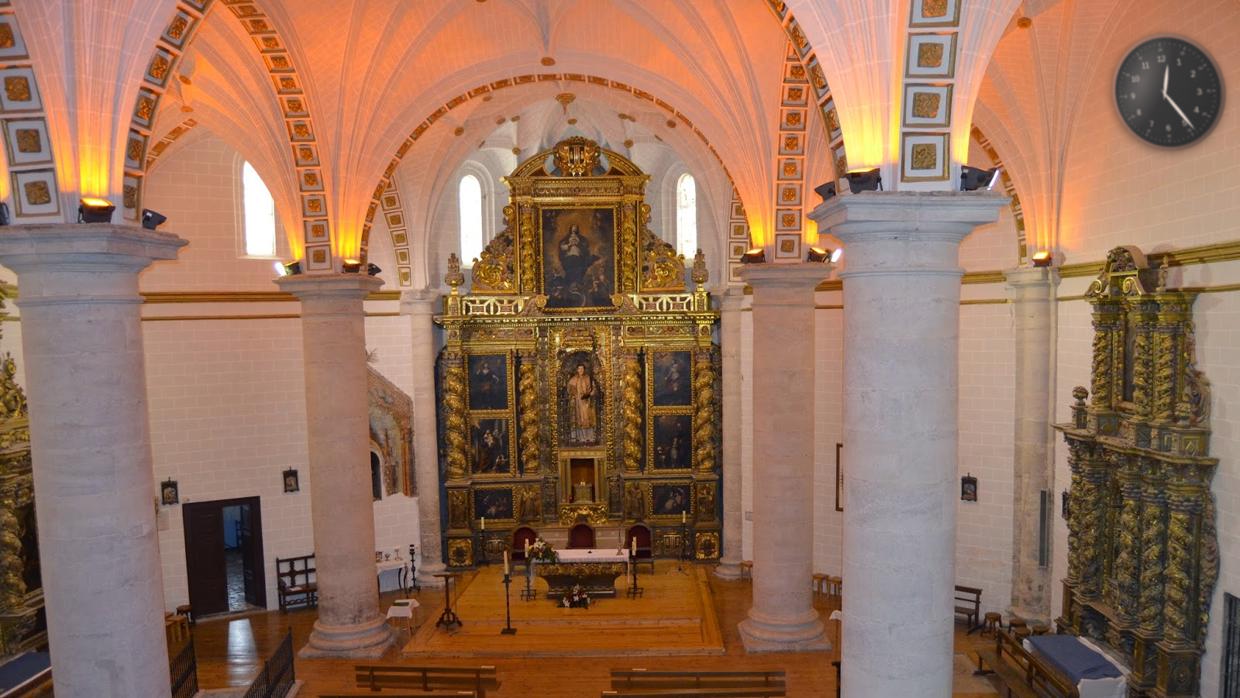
12.24
